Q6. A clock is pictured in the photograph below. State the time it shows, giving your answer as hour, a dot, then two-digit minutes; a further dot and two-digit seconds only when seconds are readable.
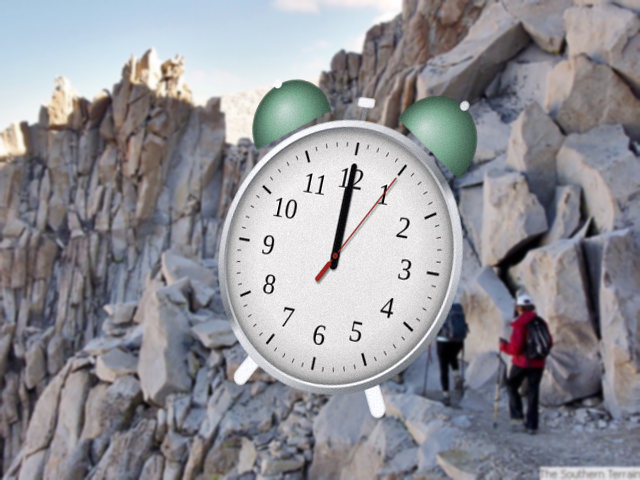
12.00.05
